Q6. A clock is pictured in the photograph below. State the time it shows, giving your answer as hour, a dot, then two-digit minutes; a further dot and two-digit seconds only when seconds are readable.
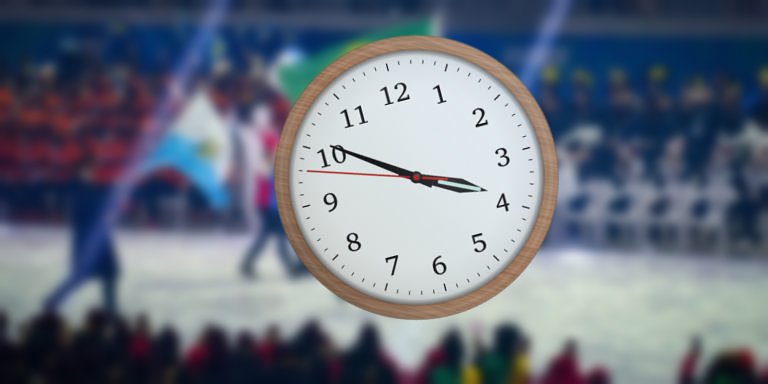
3.50.48
